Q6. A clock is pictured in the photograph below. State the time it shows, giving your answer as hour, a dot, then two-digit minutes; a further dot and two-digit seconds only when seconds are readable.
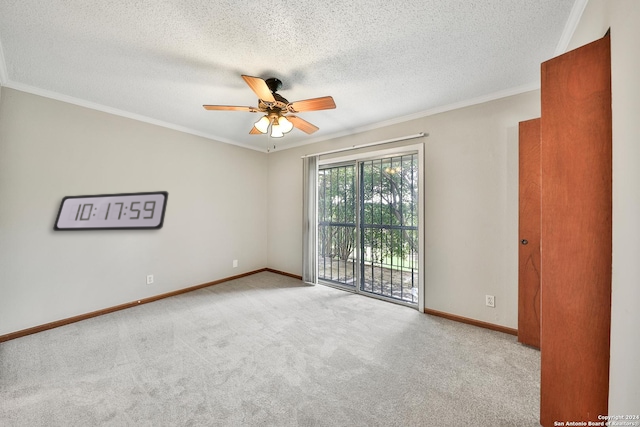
10.17.59
